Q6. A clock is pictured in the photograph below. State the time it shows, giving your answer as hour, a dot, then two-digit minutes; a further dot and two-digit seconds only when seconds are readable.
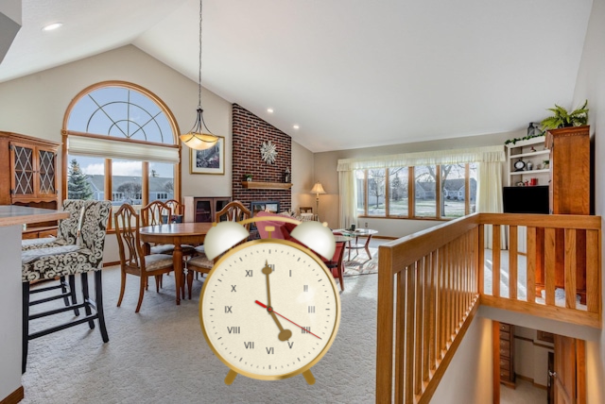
4.59.20
